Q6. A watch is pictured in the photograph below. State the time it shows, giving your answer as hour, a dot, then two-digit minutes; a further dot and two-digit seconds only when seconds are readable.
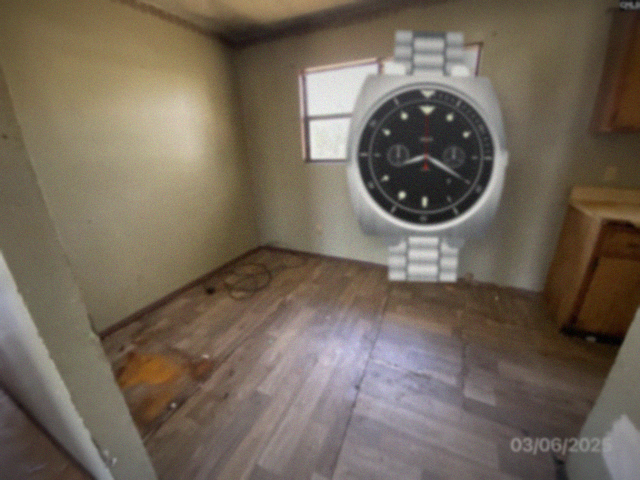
8.20
